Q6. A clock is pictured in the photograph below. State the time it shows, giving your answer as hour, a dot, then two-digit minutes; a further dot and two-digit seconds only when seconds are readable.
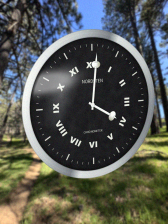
4.01
